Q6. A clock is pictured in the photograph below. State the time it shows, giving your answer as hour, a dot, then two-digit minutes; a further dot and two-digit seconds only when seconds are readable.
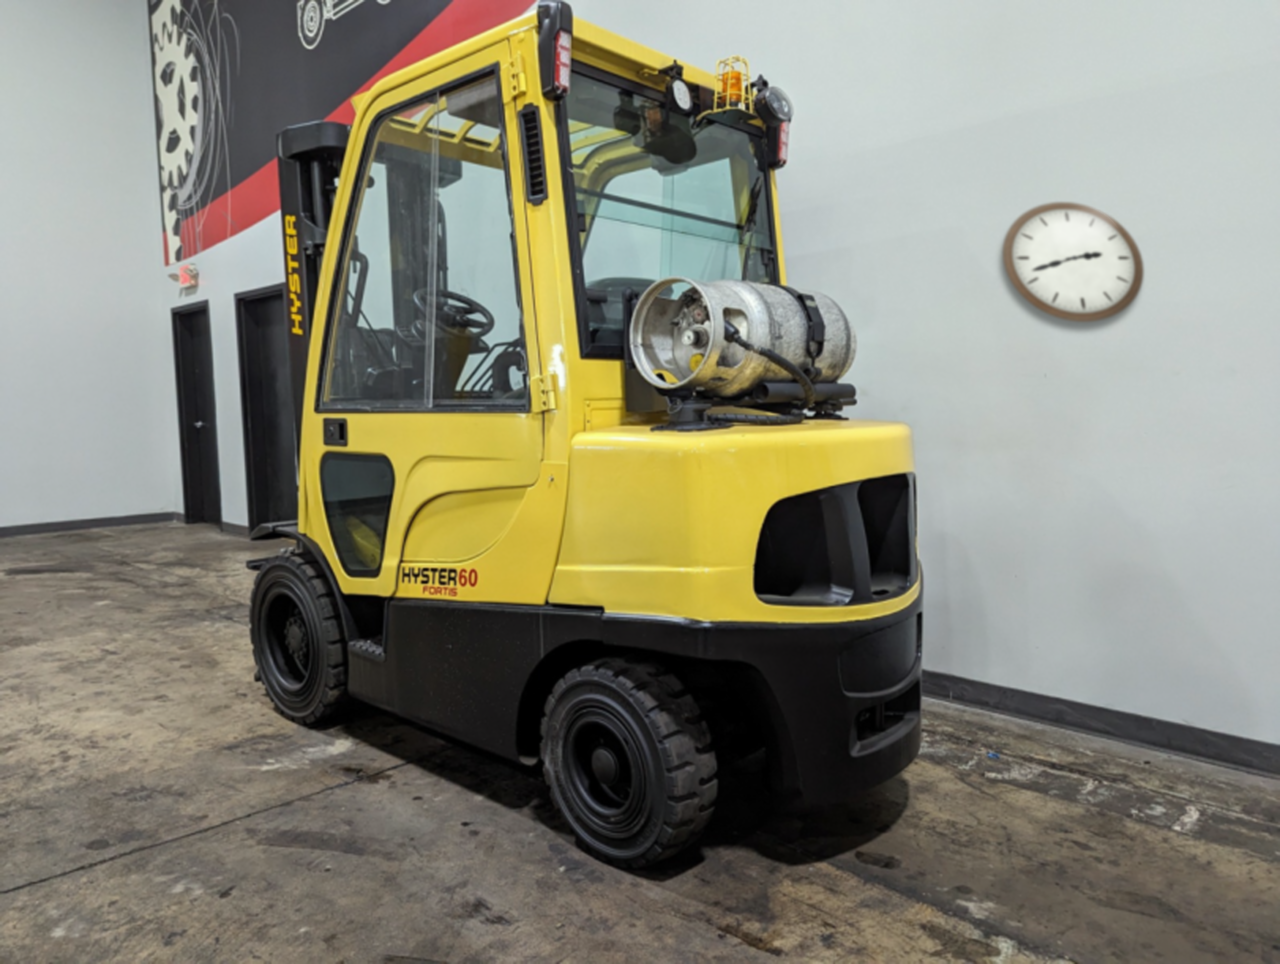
2.42
